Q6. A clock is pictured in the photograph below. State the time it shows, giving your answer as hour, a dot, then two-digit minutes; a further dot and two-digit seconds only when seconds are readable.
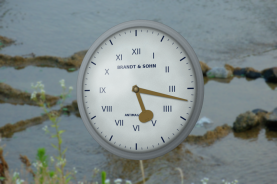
5.17
